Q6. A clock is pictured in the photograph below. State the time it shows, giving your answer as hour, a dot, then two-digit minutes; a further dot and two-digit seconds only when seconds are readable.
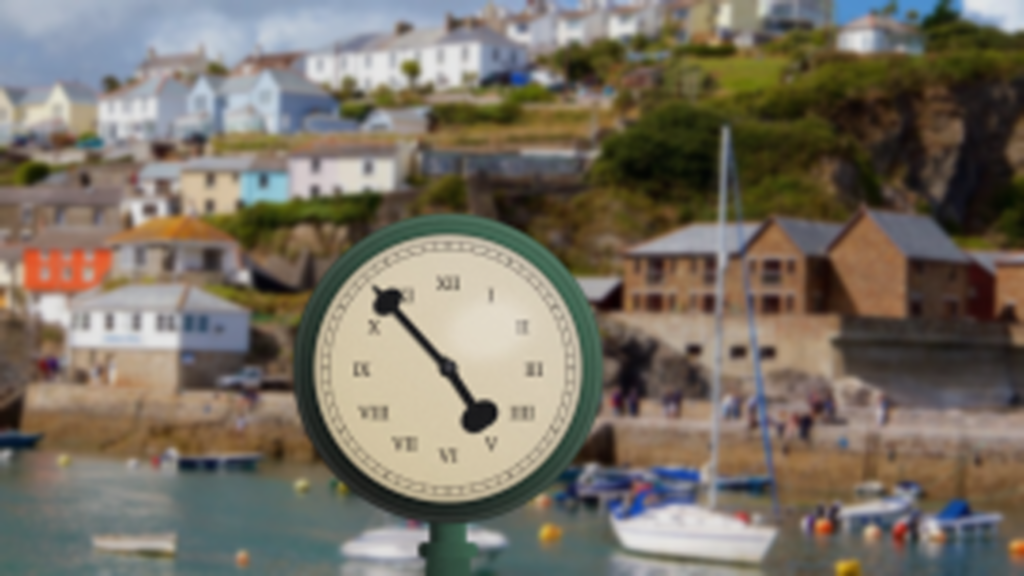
4.53
